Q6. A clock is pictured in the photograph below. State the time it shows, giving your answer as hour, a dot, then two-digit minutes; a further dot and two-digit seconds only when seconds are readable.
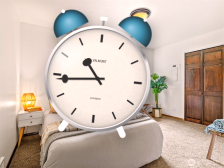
10.44
